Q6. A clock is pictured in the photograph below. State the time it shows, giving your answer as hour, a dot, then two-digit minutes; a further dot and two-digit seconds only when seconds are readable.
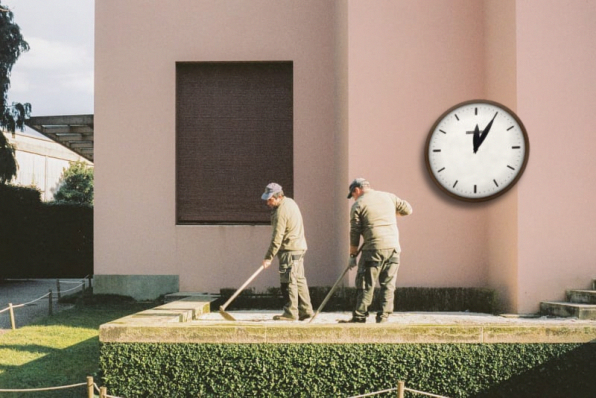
12.05
